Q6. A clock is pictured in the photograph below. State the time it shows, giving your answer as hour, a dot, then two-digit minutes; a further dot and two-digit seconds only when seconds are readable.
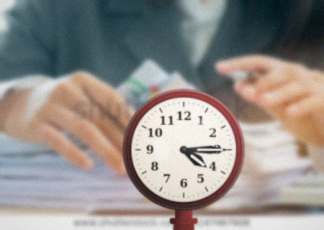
4.15
